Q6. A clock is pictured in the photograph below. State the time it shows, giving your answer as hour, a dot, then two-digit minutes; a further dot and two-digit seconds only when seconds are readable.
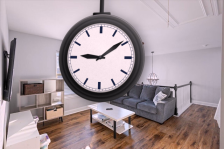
9.09
